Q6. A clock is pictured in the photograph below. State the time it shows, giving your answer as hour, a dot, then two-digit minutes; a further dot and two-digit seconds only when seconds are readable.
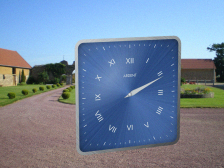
2.11
